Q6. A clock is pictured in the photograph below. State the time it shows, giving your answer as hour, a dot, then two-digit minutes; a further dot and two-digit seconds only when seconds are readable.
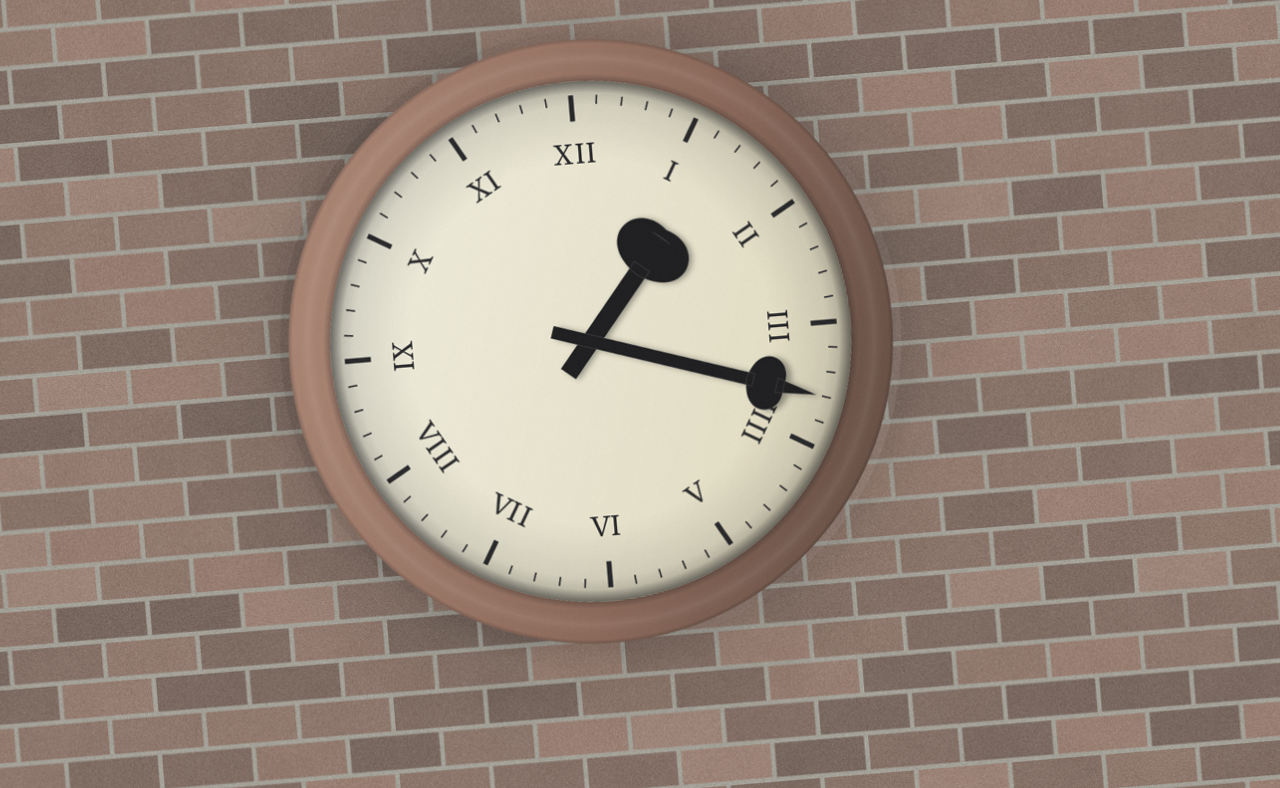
1.18
